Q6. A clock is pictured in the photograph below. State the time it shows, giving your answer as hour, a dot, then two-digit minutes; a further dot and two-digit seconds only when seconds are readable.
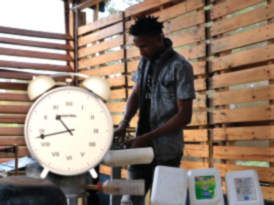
10.43
